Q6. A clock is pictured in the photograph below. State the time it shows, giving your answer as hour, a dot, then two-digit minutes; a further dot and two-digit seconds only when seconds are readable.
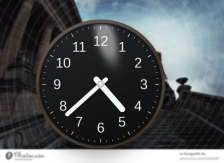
4.38
